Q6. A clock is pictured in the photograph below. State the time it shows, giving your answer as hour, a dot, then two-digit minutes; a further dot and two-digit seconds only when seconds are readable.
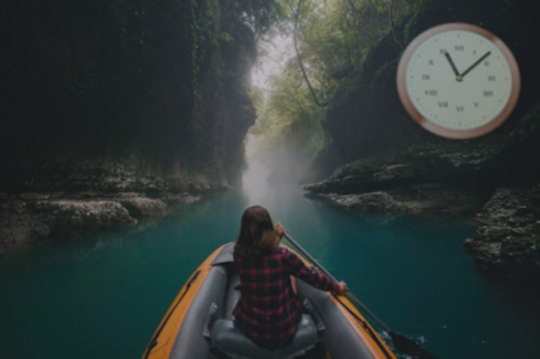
11.08
